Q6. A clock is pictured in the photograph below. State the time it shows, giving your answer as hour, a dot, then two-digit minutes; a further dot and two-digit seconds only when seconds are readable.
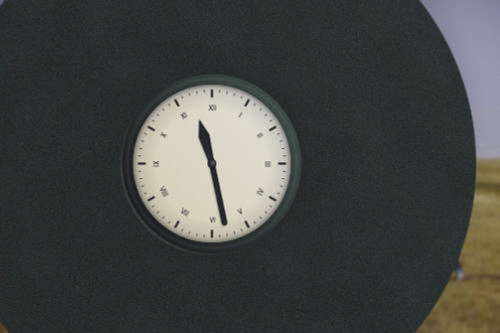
11.28
